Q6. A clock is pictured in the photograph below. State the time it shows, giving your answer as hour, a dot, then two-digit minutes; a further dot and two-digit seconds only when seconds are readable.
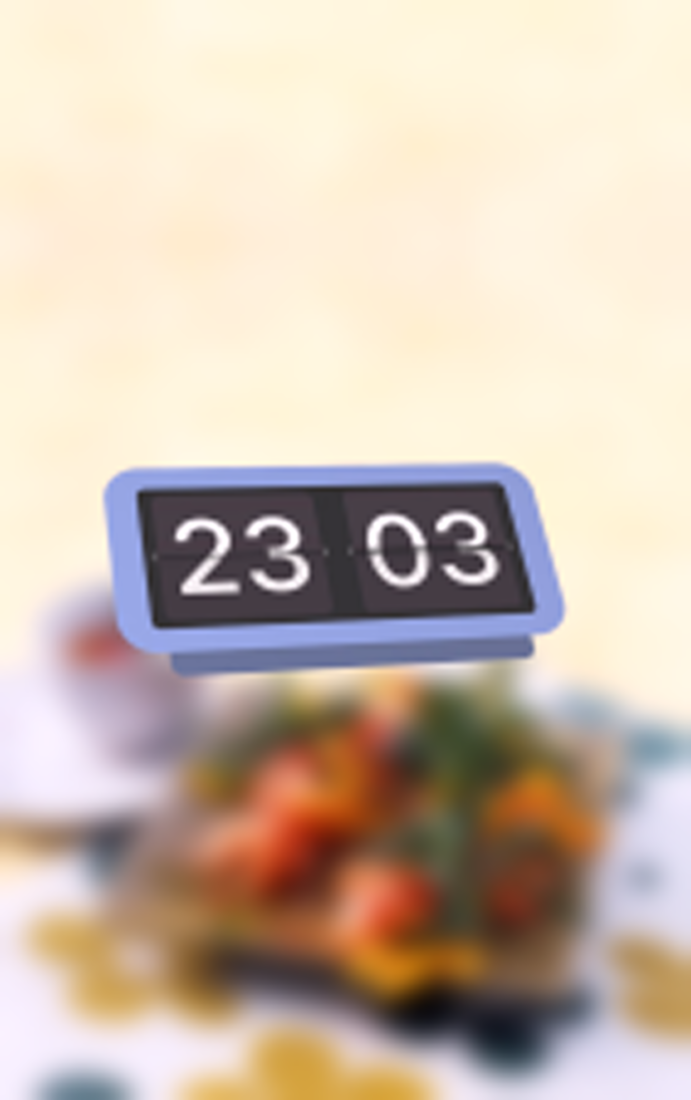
23.03
